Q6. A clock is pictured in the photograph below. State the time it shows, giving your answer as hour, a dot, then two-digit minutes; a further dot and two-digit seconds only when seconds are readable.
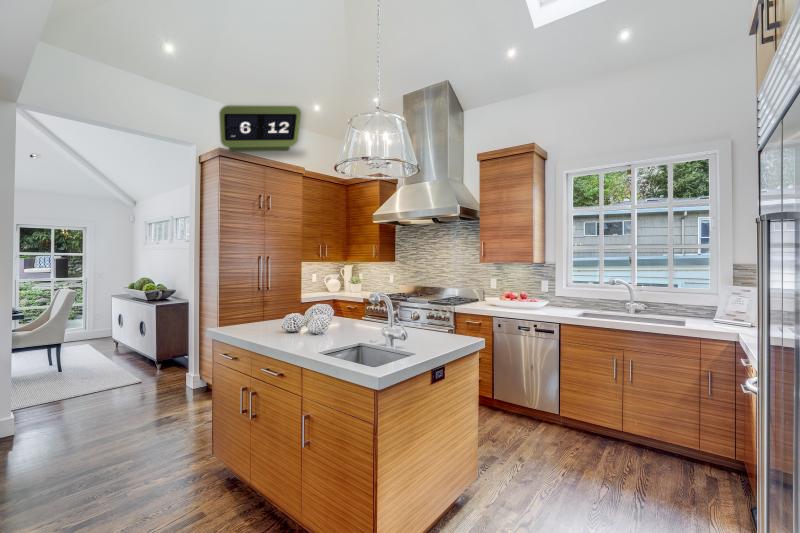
6.12
